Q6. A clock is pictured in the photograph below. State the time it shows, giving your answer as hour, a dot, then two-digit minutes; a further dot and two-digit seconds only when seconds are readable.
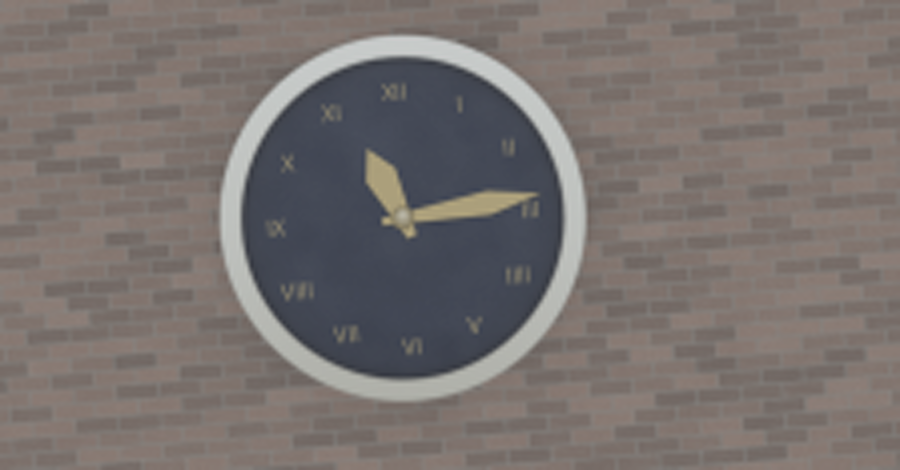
11.14
